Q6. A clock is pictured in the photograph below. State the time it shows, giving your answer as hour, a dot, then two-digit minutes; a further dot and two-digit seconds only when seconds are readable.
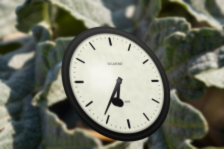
6.36
